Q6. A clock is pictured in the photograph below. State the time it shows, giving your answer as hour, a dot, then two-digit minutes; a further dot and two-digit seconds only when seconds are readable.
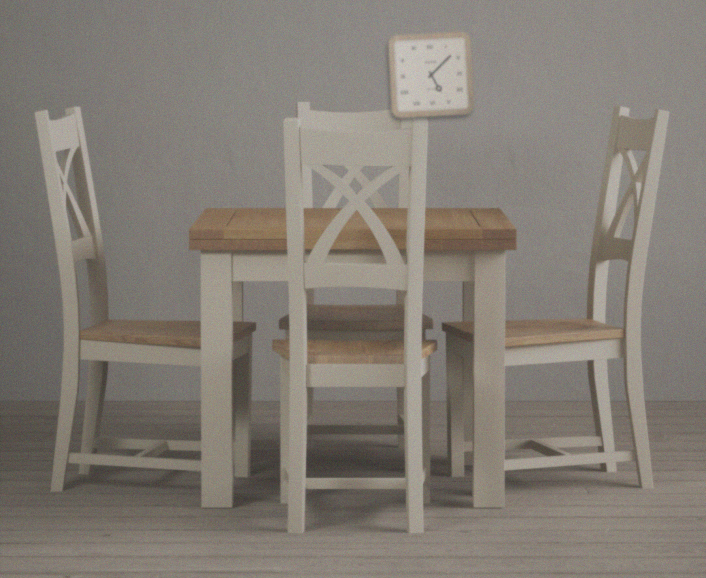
5.08
